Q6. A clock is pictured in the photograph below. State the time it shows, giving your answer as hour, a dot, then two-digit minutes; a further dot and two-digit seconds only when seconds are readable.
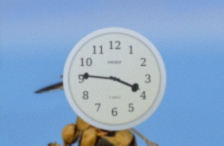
3.46
